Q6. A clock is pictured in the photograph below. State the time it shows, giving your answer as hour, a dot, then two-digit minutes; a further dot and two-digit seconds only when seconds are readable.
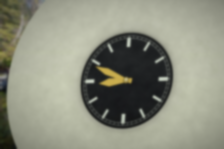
8.49
